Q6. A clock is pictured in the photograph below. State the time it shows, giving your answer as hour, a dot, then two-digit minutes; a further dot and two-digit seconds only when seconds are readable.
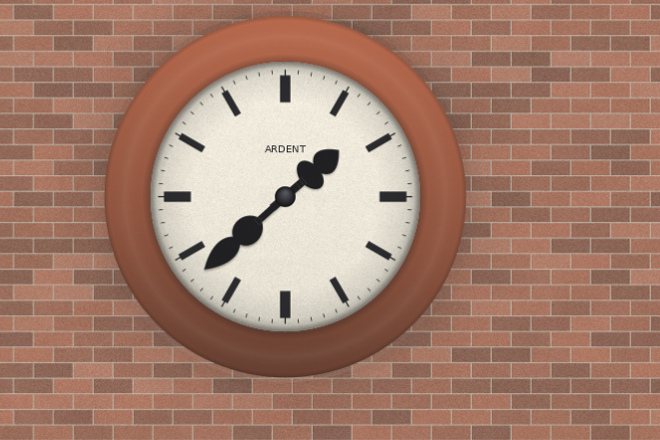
1.38
